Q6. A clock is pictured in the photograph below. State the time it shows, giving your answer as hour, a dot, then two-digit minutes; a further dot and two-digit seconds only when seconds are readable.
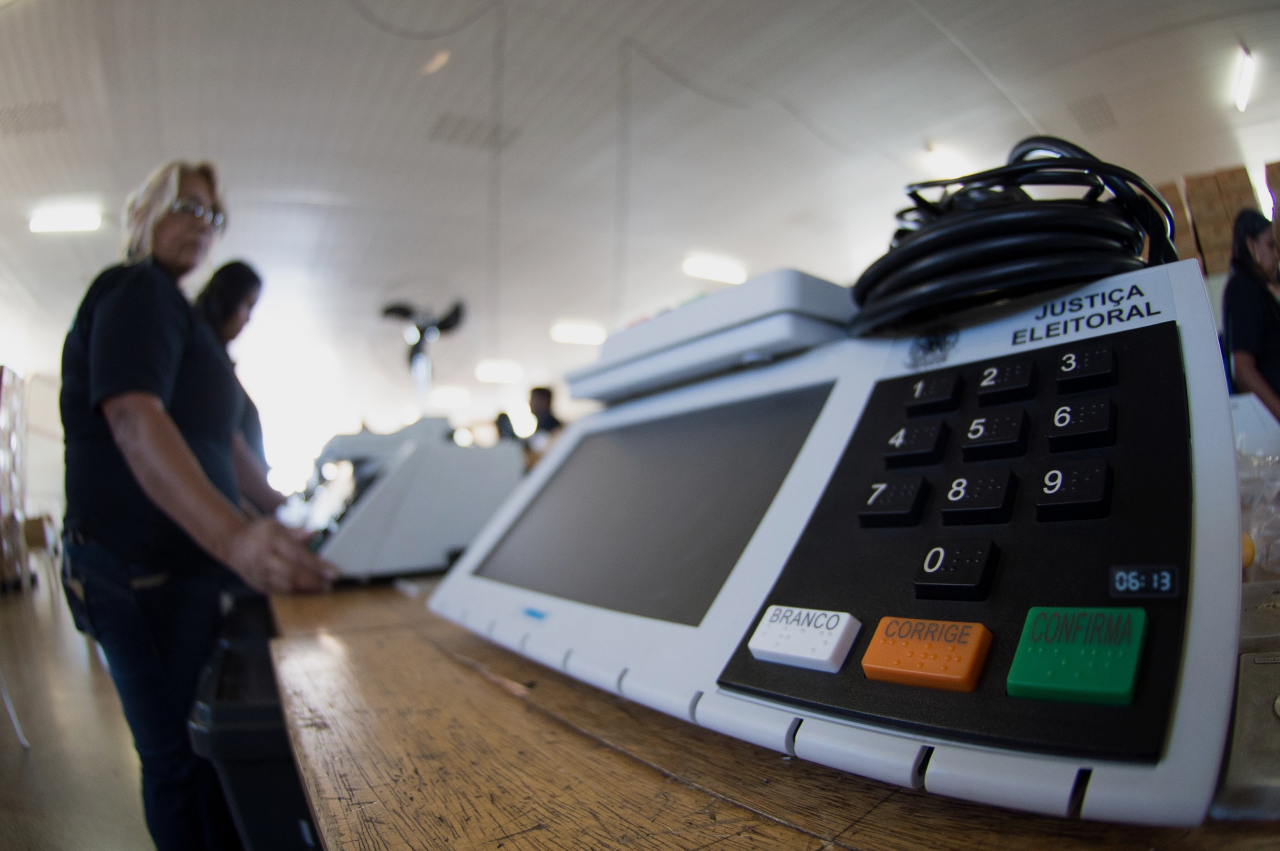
6.13
